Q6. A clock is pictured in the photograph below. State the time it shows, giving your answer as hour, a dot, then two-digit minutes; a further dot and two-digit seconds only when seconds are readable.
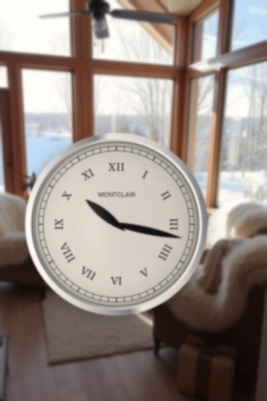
10.17
